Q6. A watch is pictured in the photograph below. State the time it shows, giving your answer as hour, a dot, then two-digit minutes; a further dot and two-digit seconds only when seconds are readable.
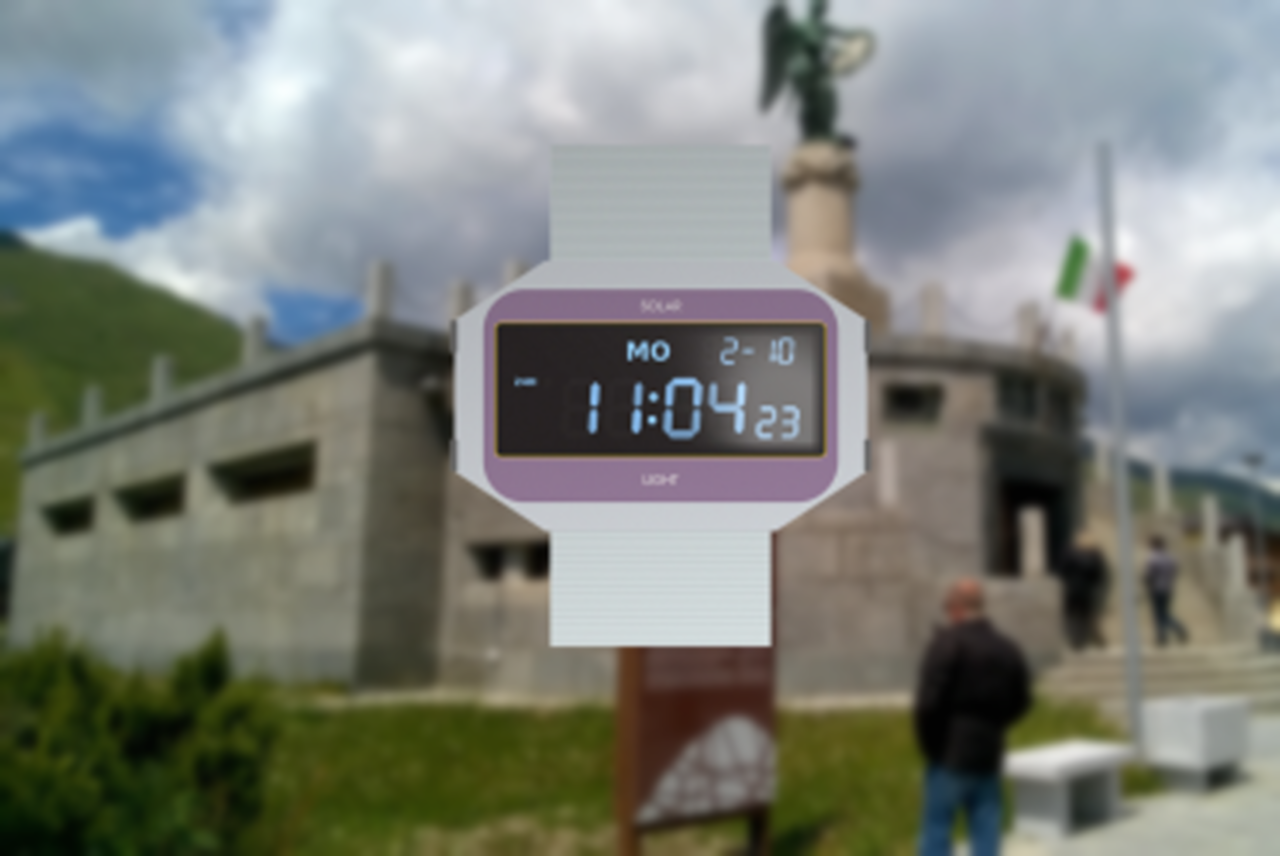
11.04.23
